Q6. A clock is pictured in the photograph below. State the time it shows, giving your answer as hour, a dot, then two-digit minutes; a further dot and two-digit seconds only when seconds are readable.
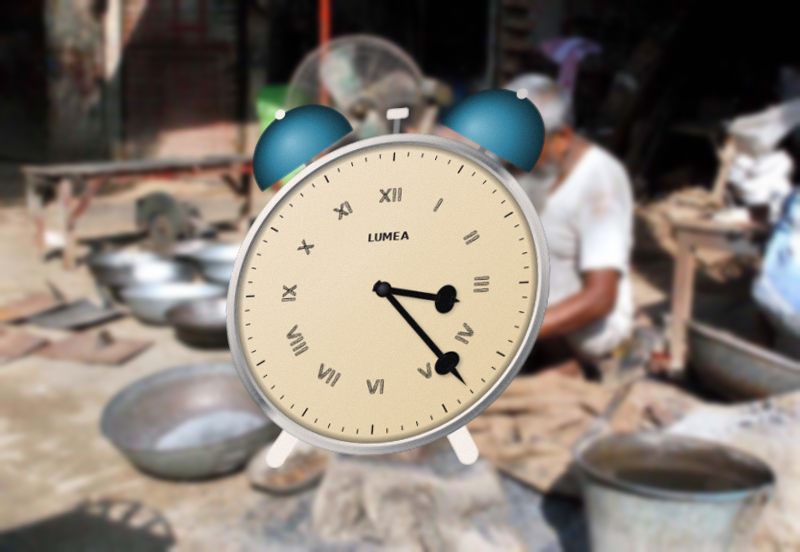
3.23
